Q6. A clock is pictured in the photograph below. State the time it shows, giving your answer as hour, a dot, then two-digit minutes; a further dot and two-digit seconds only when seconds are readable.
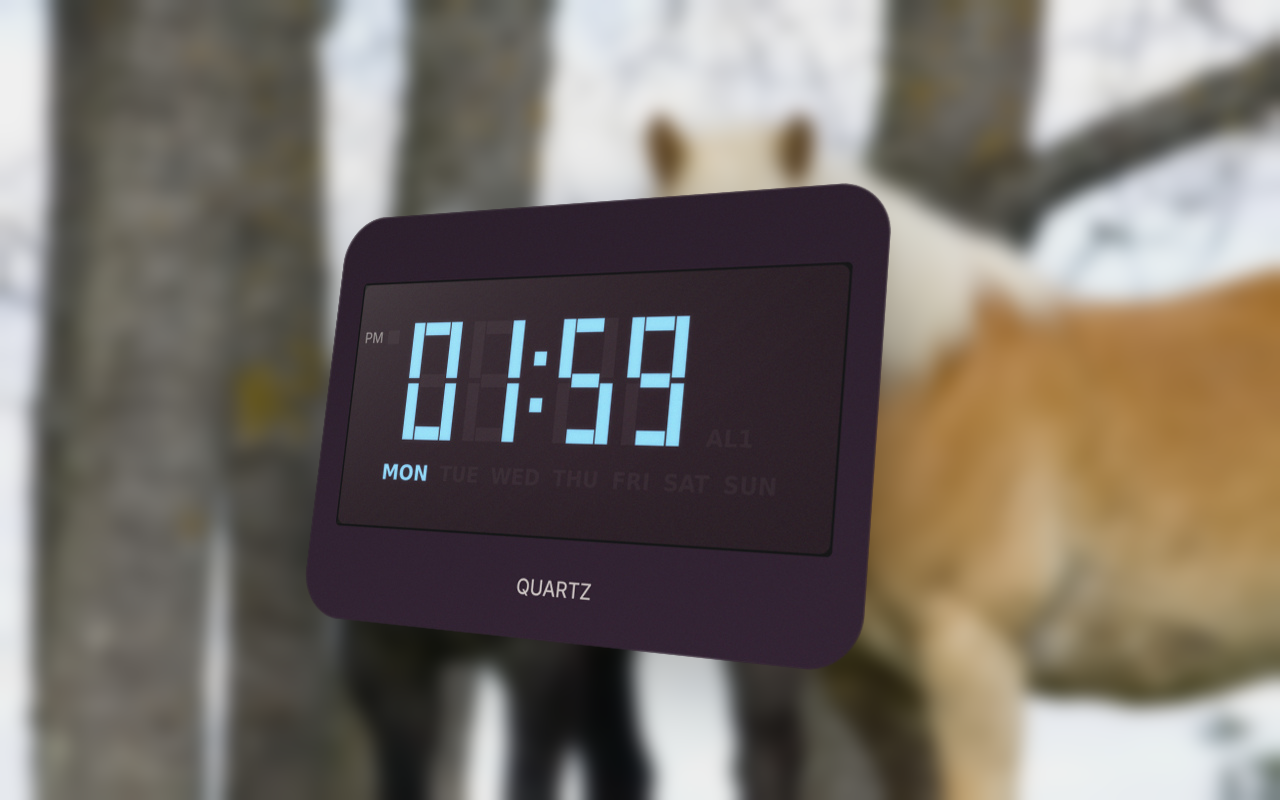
1.59
